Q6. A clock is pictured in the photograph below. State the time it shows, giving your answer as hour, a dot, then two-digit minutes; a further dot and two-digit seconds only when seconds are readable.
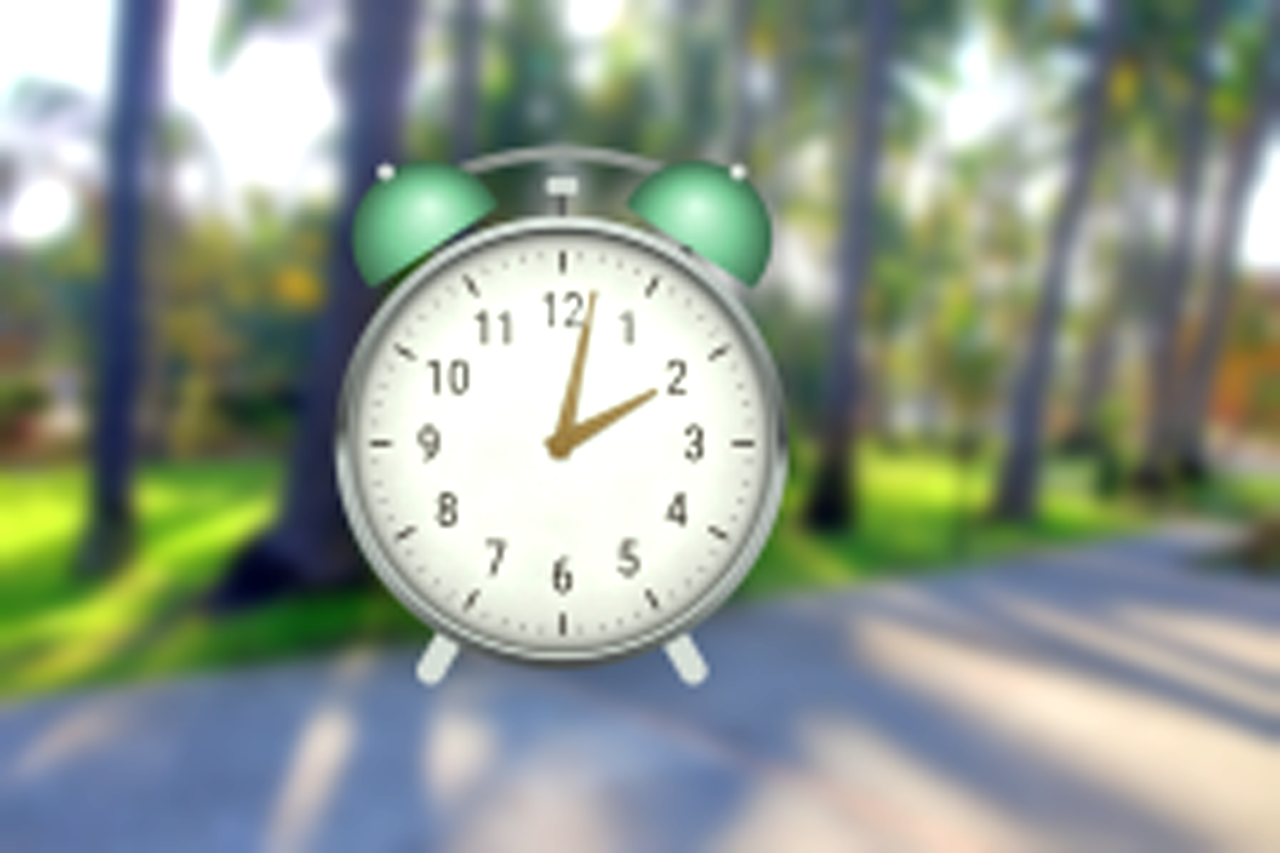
2.02
